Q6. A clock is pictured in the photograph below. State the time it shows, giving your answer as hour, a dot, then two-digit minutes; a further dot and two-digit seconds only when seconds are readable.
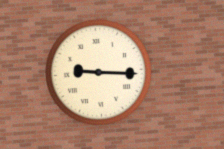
9.16
